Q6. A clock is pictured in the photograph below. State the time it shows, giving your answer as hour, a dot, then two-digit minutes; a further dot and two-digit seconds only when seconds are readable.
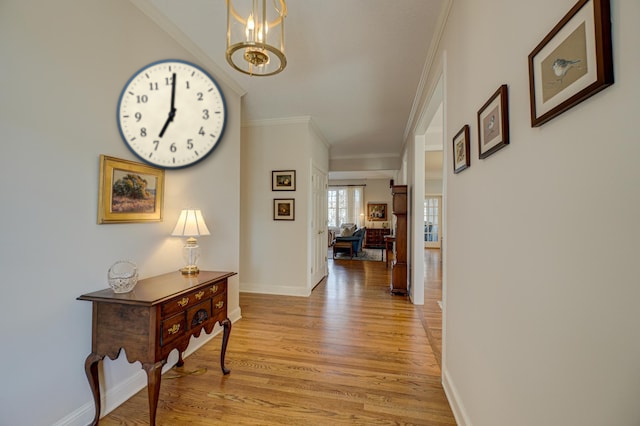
7.01
